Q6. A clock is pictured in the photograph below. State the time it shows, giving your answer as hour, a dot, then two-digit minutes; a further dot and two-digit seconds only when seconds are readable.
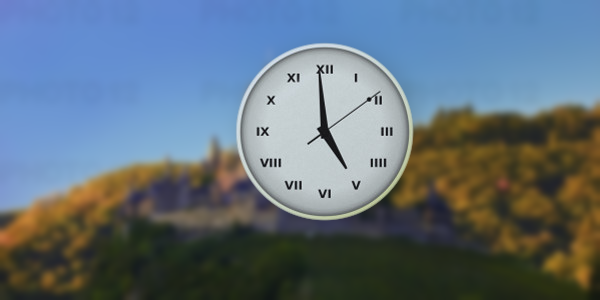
4.59.09
